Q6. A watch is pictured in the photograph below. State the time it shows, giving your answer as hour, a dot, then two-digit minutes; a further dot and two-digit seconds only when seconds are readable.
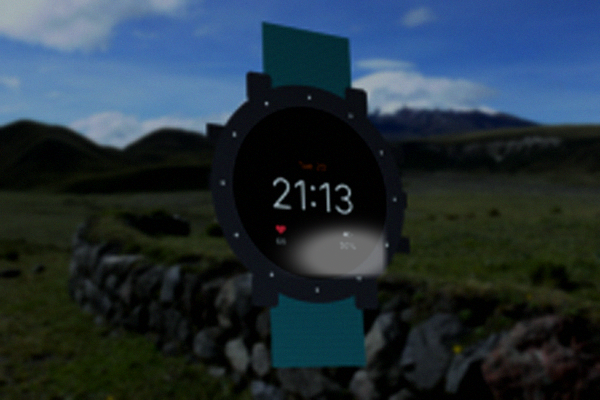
21.13
